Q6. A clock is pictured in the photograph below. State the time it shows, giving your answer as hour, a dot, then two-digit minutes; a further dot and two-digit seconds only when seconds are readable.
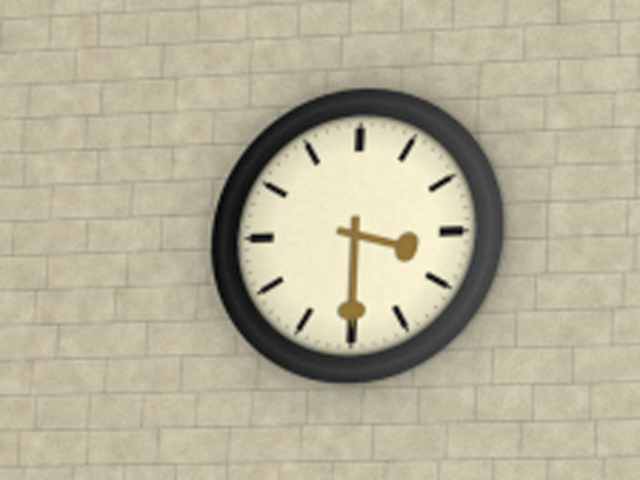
3.30
